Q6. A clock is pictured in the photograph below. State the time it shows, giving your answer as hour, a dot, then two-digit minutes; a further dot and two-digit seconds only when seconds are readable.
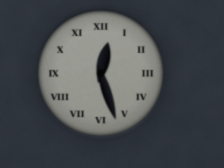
12.27
